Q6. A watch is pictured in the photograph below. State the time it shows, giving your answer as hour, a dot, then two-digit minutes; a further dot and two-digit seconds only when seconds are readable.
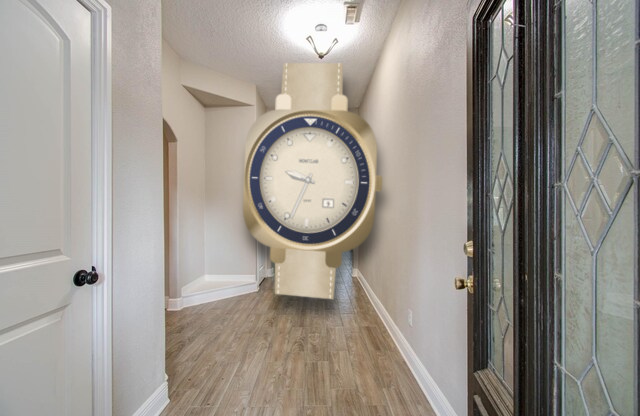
9.34
